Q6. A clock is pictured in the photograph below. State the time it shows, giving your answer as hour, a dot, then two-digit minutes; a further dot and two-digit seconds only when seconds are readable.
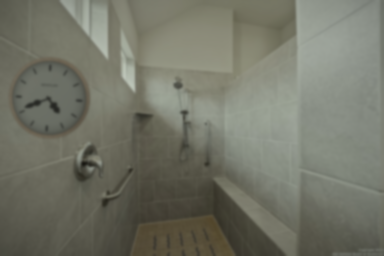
4.41
